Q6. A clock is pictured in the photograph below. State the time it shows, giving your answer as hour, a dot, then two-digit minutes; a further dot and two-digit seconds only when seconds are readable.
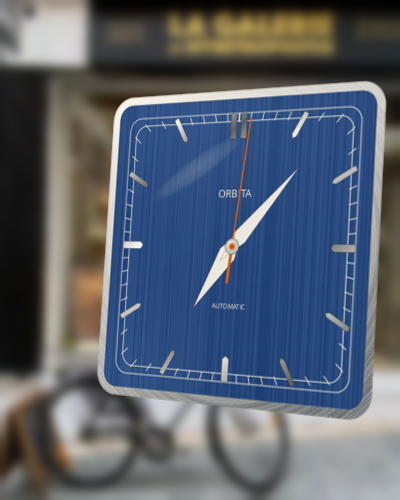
7.07.01
